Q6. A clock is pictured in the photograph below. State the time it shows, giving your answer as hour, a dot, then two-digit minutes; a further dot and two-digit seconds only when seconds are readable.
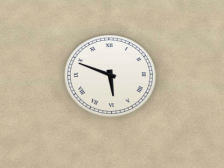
5.49
